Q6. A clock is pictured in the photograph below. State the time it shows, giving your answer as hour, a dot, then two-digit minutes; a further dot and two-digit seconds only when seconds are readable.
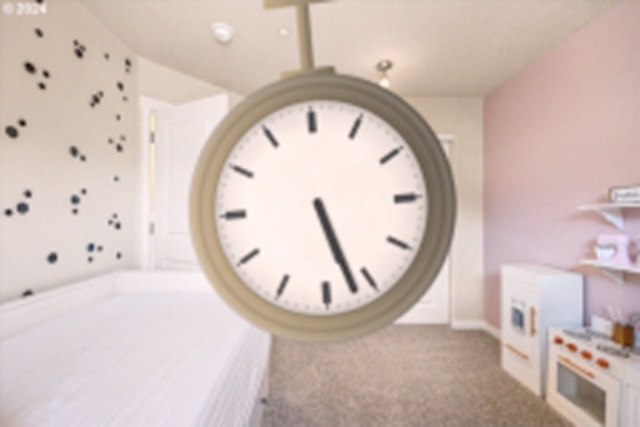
5.27
